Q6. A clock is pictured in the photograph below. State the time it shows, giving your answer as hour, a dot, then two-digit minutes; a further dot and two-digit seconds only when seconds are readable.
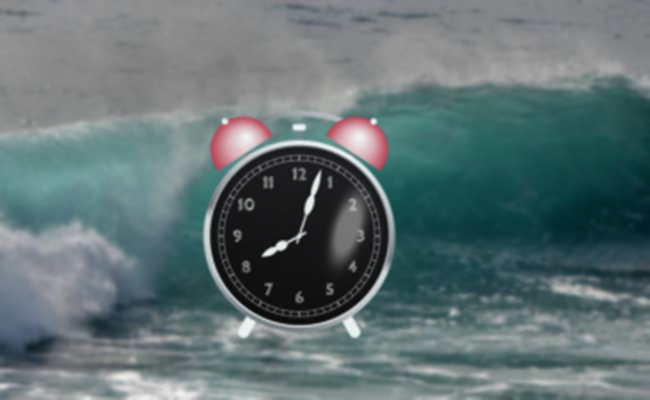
8.03
